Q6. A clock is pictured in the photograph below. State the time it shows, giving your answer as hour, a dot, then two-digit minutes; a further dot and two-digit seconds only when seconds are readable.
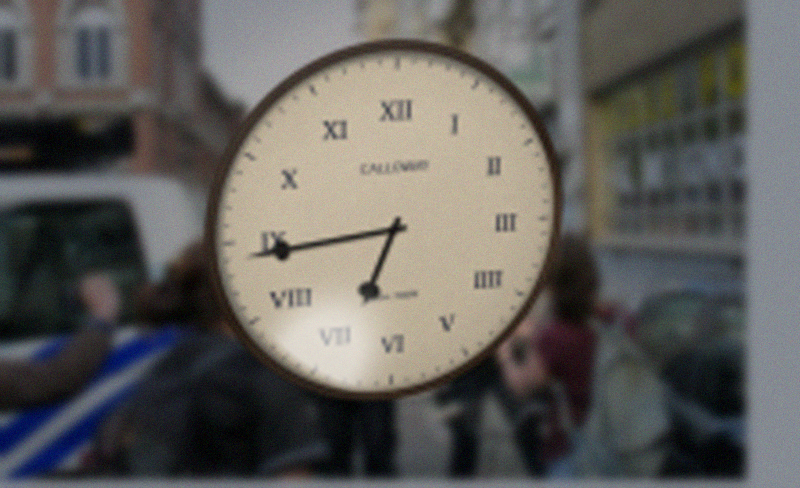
6.44
